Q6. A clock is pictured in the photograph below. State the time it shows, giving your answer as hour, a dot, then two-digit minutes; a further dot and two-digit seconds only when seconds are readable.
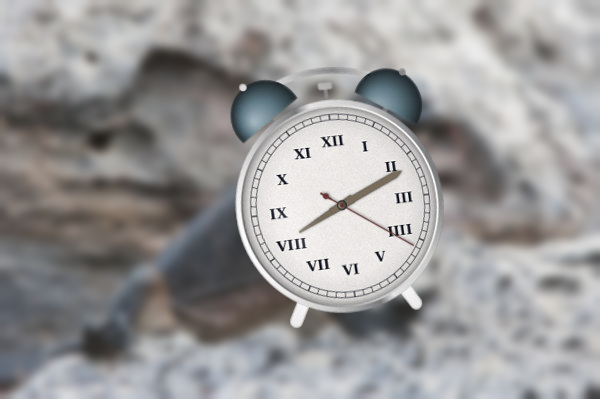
8.11.21
